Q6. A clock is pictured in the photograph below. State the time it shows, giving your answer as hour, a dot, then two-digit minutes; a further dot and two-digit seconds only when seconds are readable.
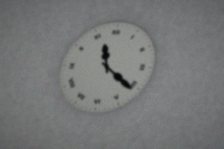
11.21
